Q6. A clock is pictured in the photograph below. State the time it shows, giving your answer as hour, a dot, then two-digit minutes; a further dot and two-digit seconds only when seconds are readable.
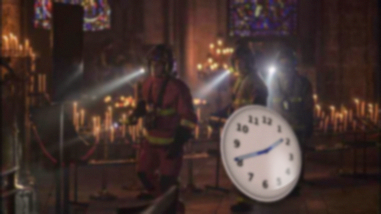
1.41
